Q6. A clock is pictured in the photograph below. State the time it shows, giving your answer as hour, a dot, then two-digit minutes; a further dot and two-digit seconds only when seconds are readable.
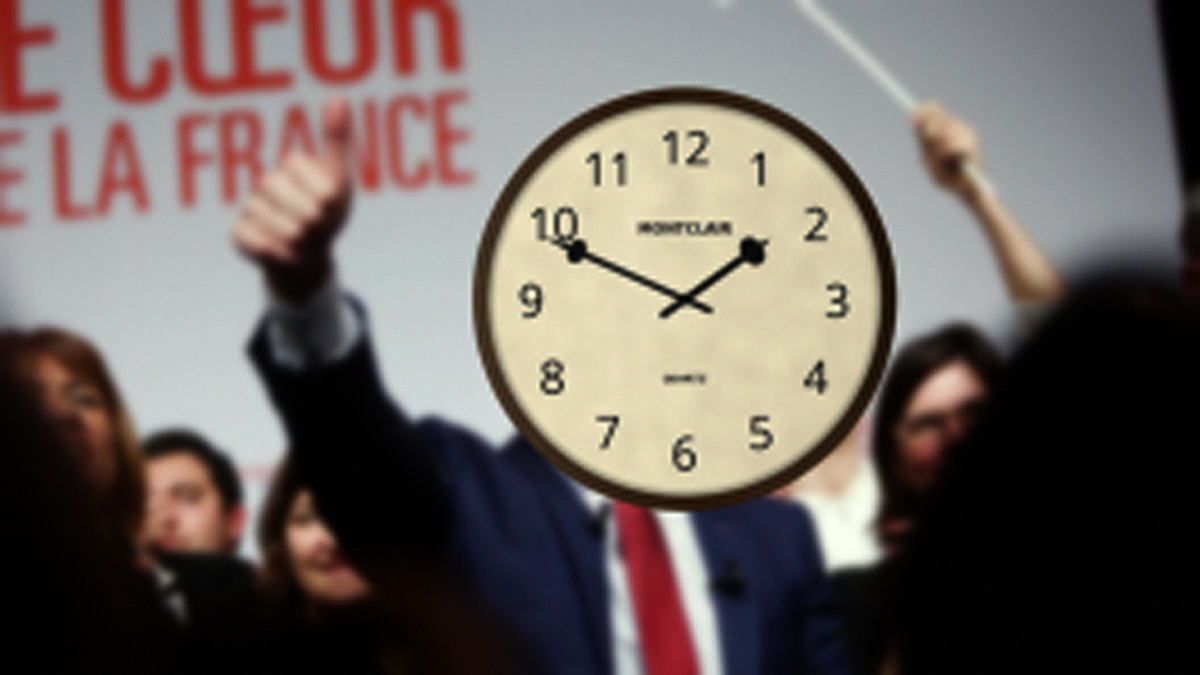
1.49
